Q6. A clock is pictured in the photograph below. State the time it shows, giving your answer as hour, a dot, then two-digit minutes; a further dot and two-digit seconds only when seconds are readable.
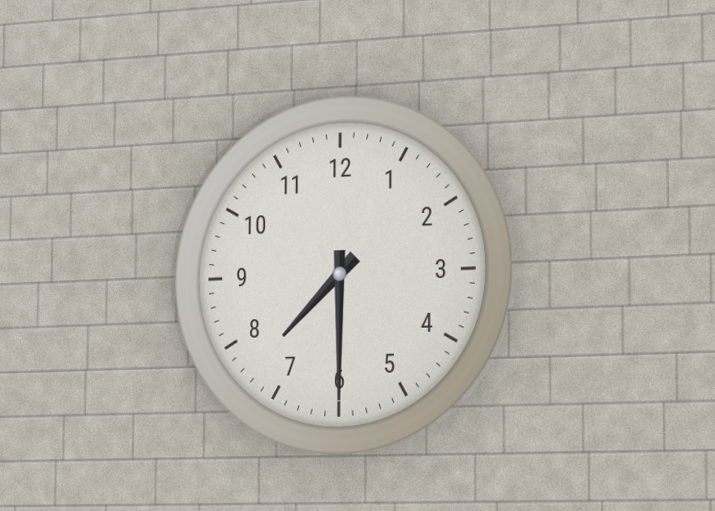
7.30
